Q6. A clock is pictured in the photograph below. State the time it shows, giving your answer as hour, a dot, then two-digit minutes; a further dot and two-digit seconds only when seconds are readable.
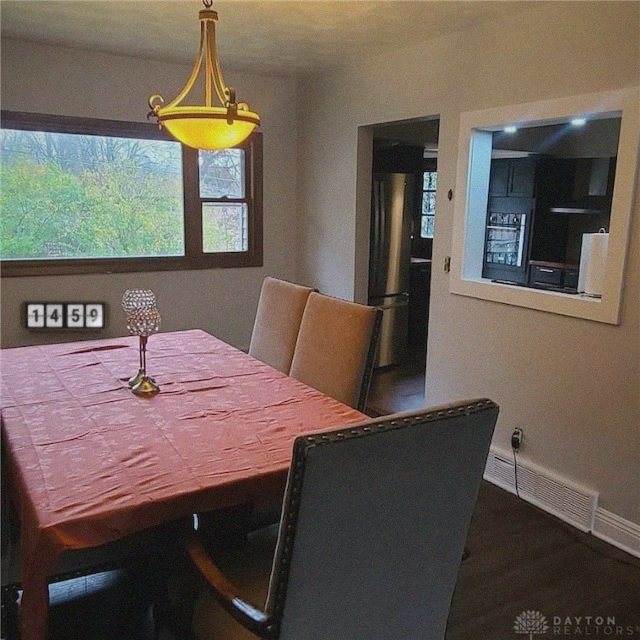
14.59
